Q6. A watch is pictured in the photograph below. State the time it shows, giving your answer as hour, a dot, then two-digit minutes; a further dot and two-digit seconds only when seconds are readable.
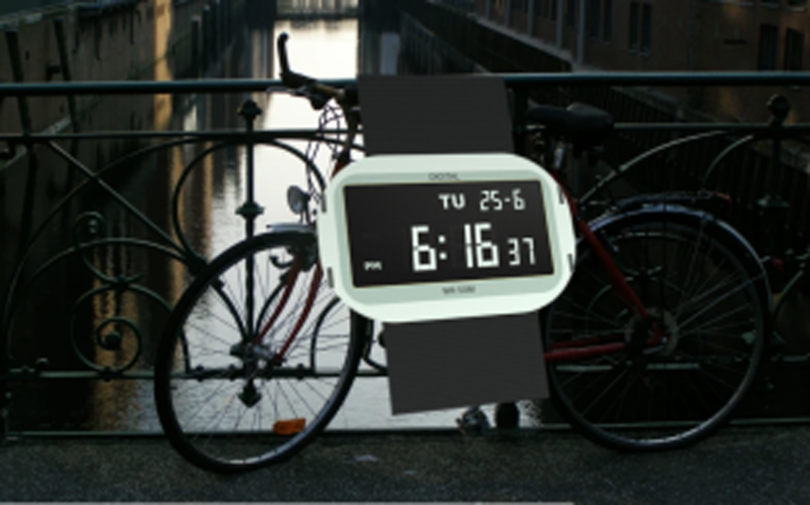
6.16.37
